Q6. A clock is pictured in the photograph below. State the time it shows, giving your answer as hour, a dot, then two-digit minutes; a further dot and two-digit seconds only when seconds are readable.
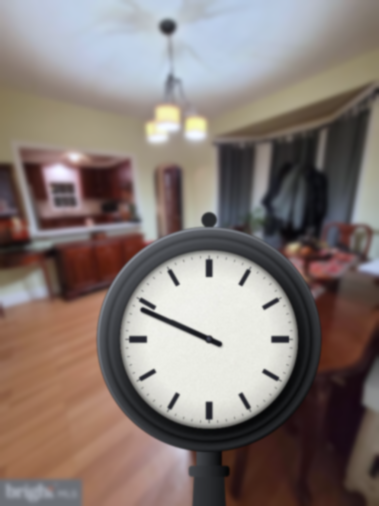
9.49
